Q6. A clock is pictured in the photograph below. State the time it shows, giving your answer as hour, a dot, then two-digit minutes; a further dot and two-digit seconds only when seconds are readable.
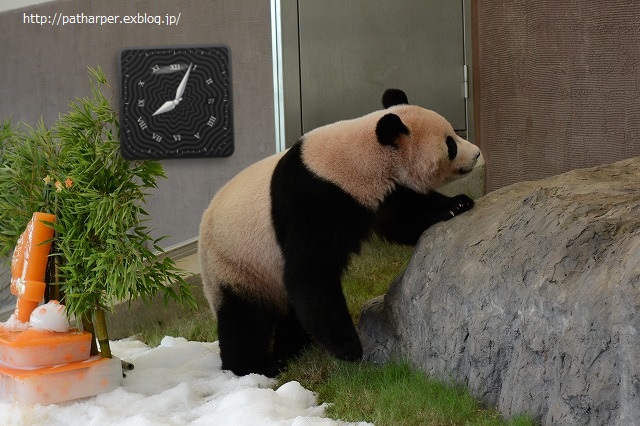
8.04
